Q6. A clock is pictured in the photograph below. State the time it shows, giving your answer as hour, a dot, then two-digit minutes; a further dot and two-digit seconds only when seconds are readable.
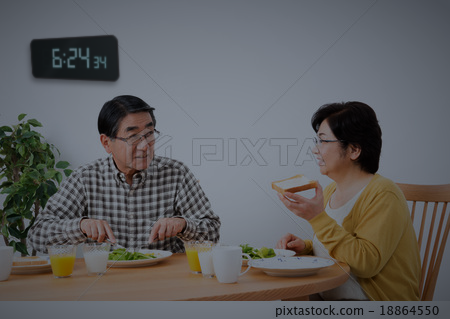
6.24.34
